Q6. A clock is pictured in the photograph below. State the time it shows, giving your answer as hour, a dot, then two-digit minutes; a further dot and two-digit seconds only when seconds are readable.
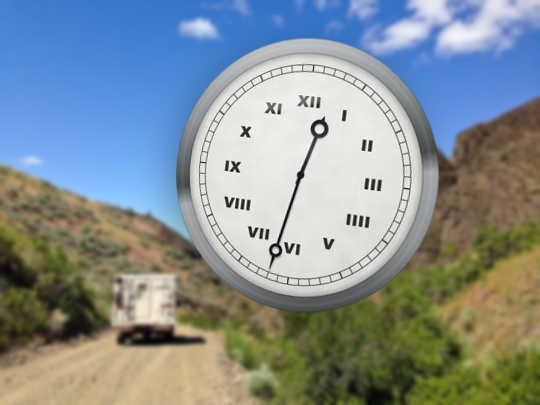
12.32
